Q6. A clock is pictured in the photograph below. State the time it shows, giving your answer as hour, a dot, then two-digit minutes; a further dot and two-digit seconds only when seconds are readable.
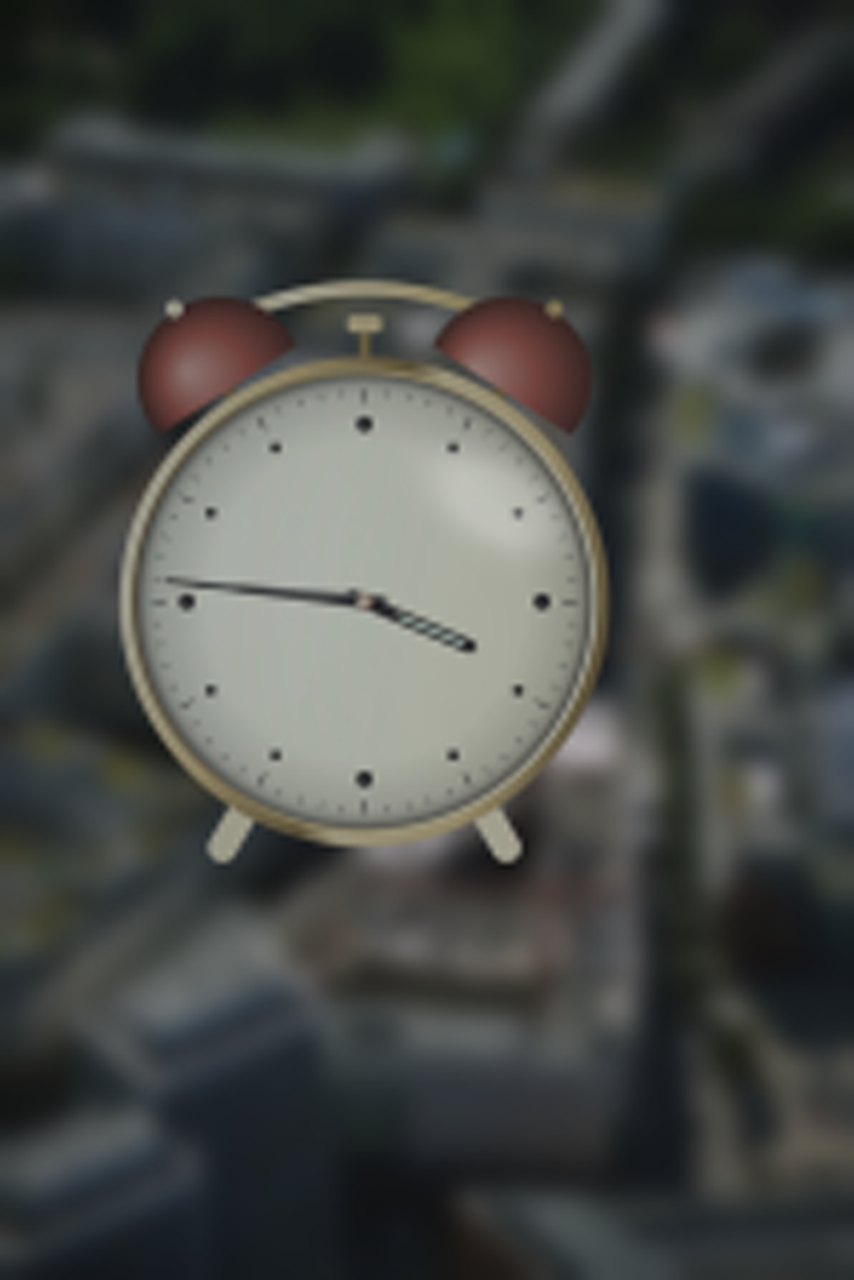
3.46
